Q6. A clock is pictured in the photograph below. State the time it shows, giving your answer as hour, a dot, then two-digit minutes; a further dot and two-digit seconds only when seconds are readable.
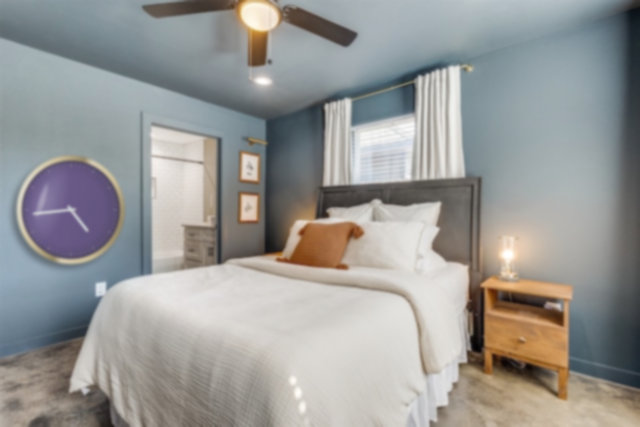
4.44
